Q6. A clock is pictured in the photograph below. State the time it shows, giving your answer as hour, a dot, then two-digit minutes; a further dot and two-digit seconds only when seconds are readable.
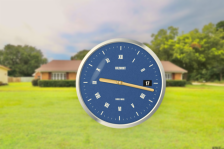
9.17
